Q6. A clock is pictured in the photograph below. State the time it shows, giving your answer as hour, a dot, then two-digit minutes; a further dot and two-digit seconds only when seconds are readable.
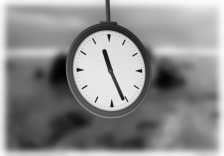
11.26
